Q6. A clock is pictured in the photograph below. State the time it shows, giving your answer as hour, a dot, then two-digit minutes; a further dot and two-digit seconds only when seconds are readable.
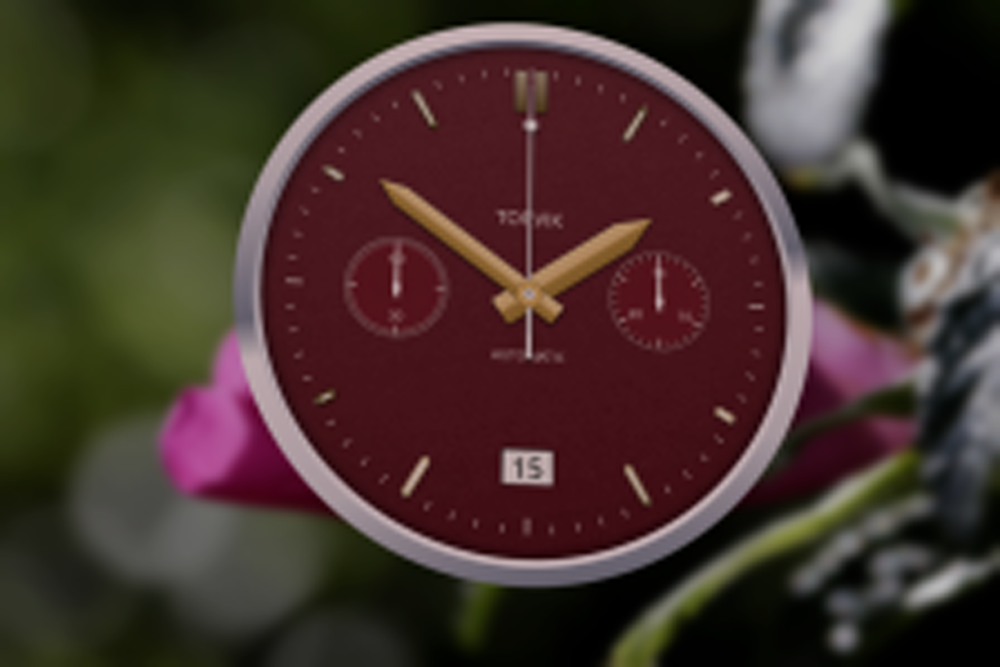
1.51
